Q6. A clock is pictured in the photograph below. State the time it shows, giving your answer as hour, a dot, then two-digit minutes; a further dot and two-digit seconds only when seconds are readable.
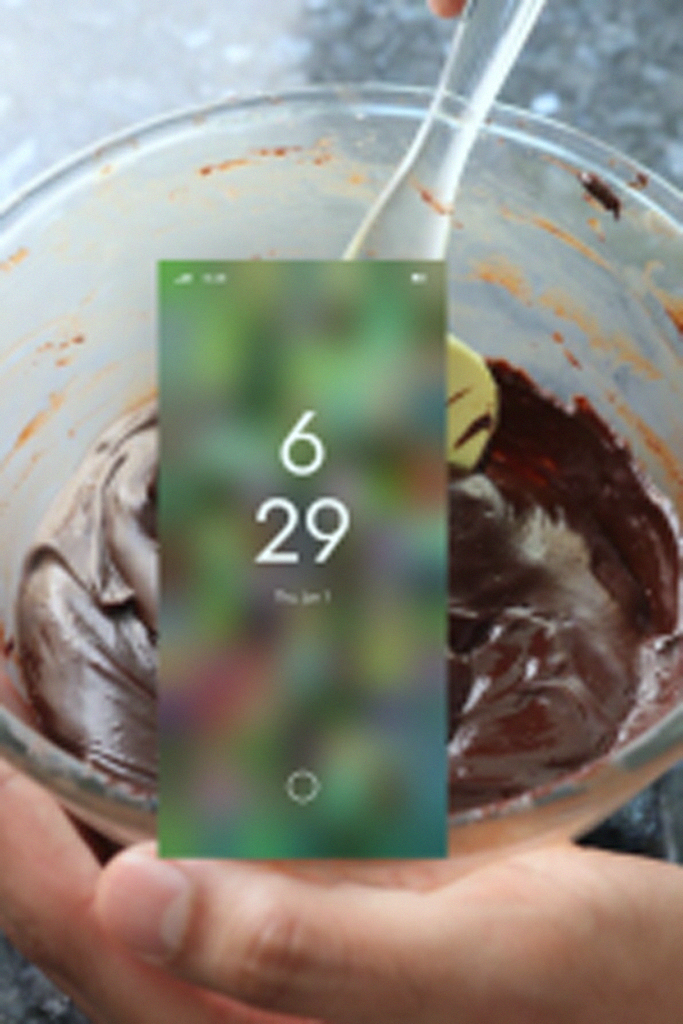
6.29
